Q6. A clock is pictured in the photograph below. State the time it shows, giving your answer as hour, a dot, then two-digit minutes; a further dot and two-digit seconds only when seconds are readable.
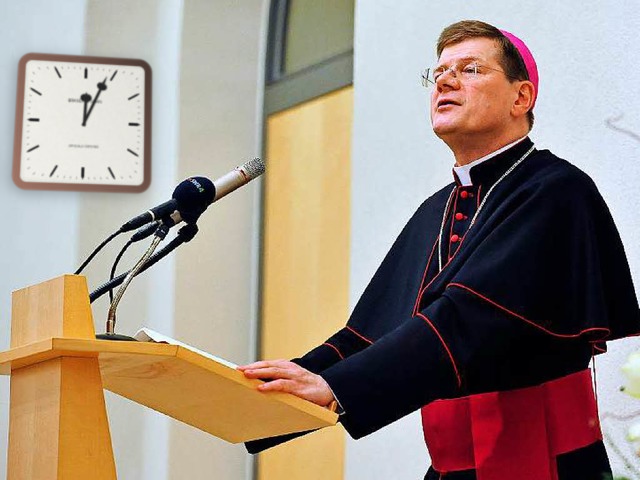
12.04
